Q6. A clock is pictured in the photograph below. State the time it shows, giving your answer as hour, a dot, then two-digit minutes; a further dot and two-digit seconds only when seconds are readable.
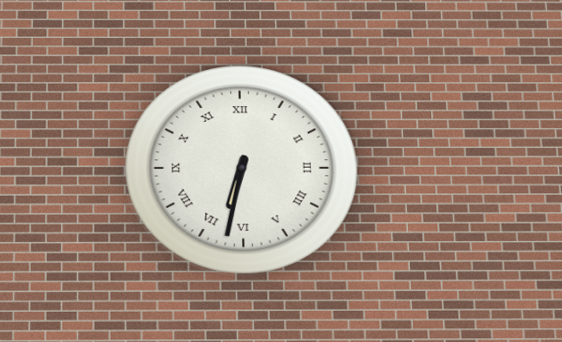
6.32
